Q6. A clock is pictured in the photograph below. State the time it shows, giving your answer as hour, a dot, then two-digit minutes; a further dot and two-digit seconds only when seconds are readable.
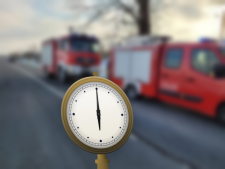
6.00
